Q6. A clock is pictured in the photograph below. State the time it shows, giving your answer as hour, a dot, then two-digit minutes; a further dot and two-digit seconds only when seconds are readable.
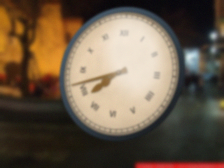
7.42
